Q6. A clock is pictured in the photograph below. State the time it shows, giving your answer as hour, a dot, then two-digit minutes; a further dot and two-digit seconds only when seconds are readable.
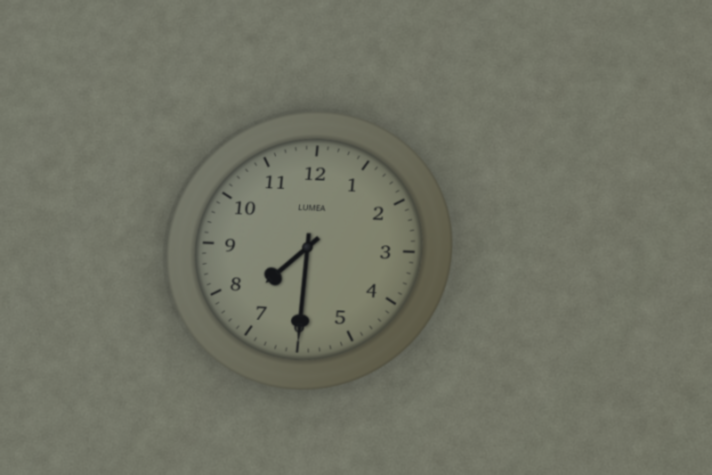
7.30
